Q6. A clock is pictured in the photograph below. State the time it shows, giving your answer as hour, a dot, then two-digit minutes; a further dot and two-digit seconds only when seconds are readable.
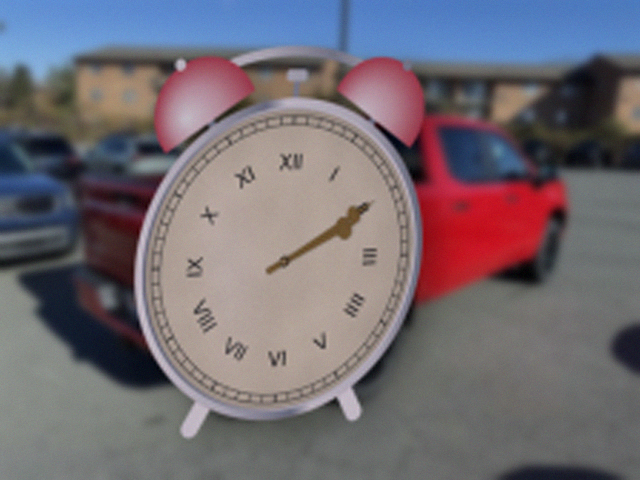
2.10
